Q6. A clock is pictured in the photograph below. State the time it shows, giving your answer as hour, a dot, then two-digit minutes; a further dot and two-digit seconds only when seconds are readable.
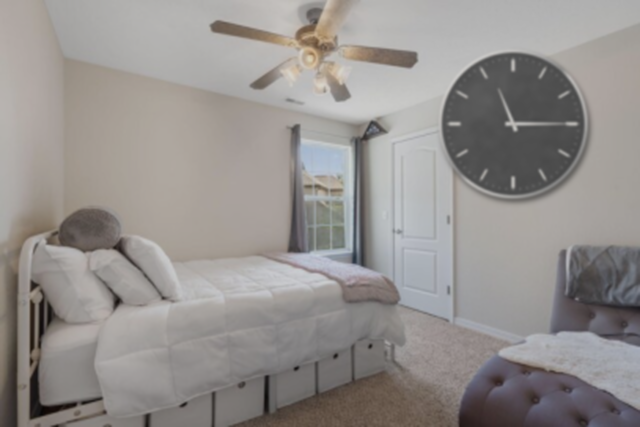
11.15
